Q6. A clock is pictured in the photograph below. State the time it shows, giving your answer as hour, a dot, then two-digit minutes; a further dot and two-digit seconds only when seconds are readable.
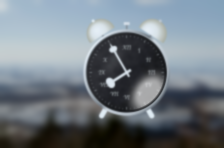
7.55
